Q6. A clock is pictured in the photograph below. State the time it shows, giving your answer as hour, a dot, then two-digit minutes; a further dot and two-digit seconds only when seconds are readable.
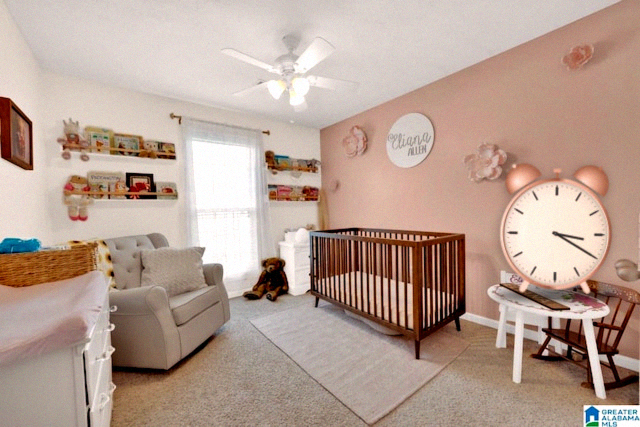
3.20
